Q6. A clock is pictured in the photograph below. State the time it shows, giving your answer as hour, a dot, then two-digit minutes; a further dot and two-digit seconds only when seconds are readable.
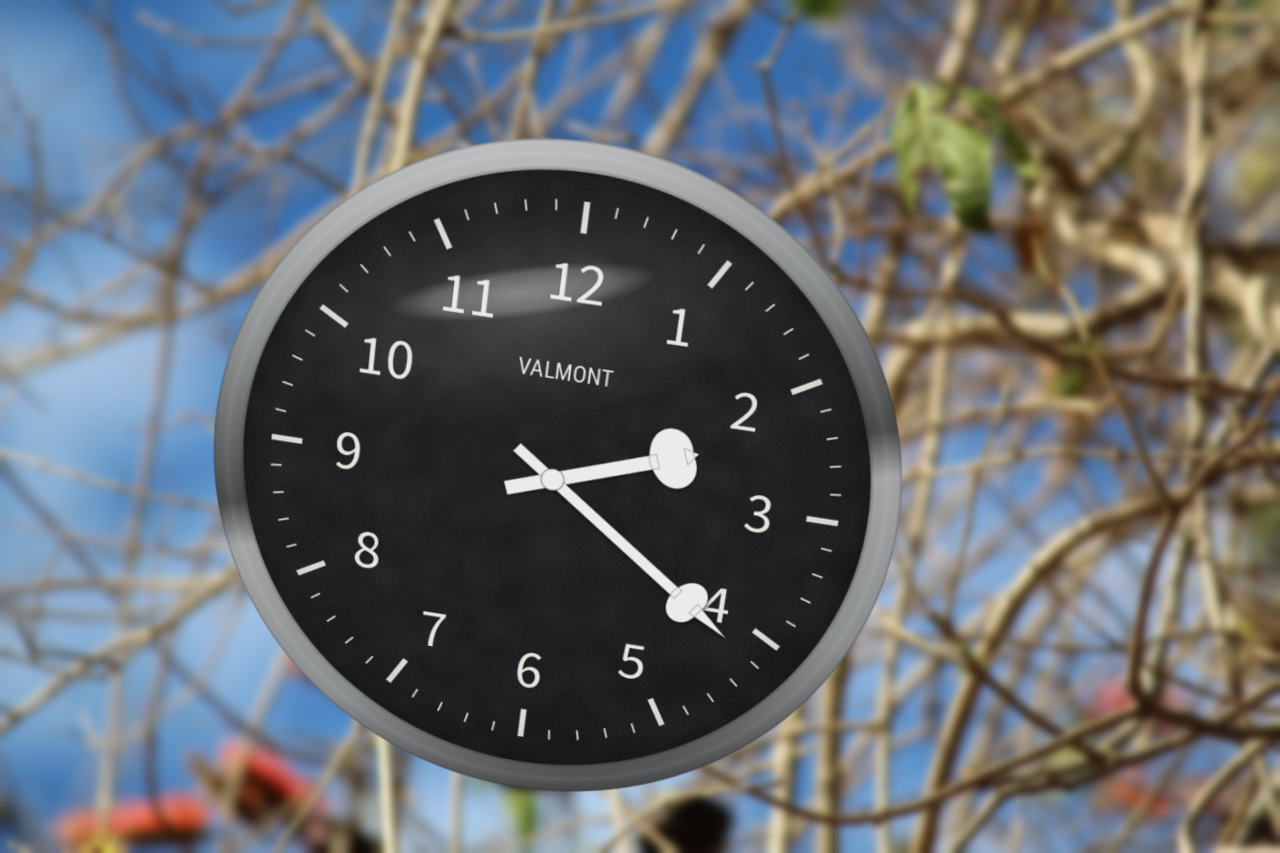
2.21
